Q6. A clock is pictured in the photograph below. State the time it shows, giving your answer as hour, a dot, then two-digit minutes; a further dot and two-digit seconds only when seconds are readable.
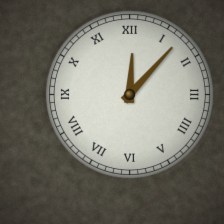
12.07
